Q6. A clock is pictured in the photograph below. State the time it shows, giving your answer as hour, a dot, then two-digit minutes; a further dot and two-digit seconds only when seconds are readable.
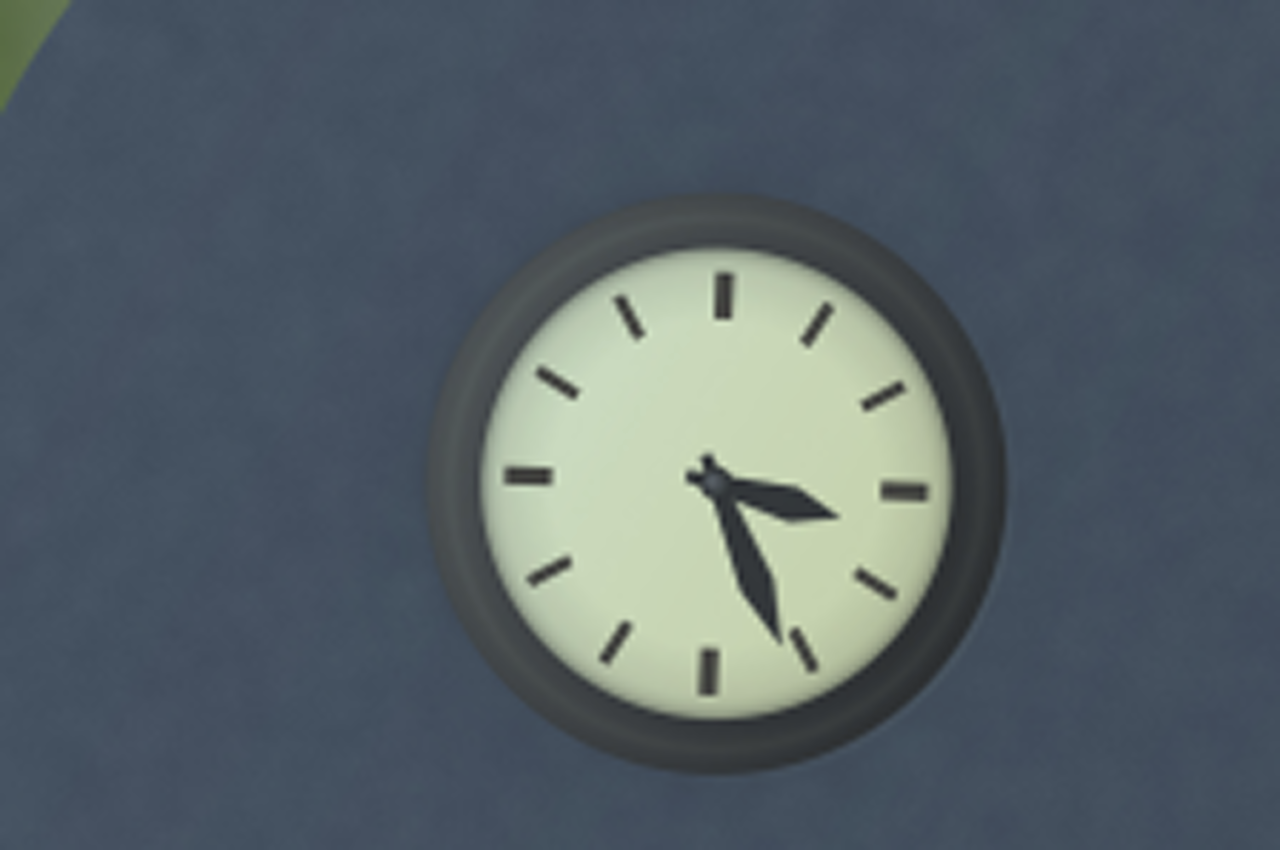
3.26
